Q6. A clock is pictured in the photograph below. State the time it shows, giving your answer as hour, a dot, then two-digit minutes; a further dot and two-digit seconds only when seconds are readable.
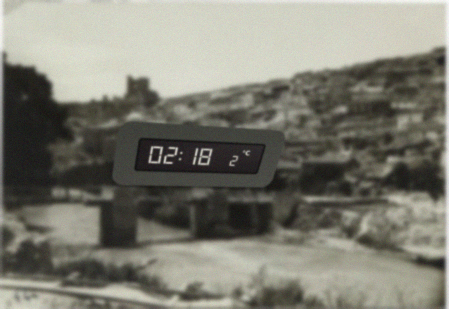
2.18
